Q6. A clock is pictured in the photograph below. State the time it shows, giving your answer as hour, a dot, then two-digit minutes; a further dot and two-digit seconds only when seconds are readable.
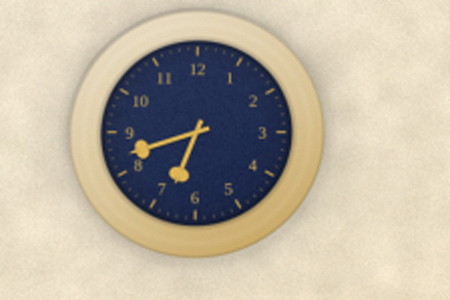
6.42
